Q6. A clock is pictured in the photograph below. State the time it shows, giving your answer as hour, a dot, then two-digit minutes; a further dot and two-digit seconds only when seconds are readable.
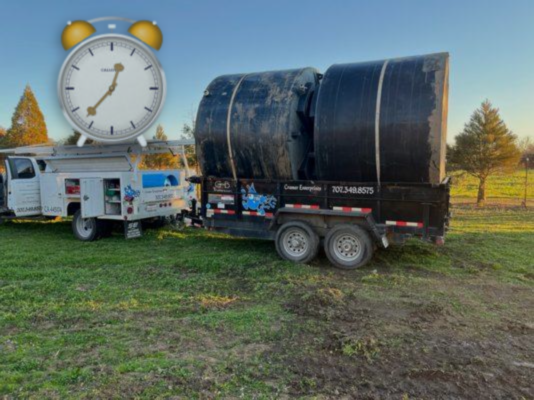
12.37
